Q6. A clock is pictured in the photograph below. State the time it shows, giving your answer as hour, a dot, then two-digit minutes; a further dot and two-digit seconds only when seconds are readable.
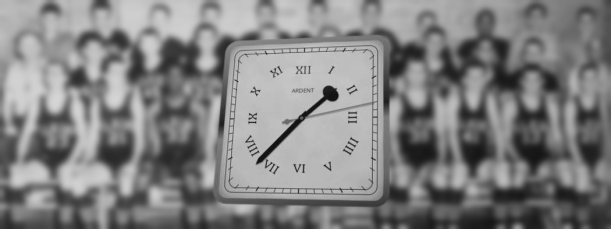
1.37.13
